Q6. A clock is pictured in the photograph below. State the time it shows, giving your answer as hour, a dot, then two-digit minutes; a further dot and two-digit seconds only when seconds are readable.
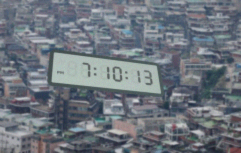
7.10.13
